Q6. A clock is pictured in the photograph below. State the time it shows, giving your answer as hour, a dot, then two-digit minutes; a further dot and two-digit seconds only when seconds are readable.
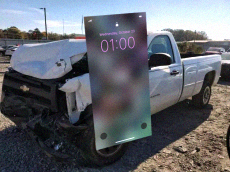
1.00
